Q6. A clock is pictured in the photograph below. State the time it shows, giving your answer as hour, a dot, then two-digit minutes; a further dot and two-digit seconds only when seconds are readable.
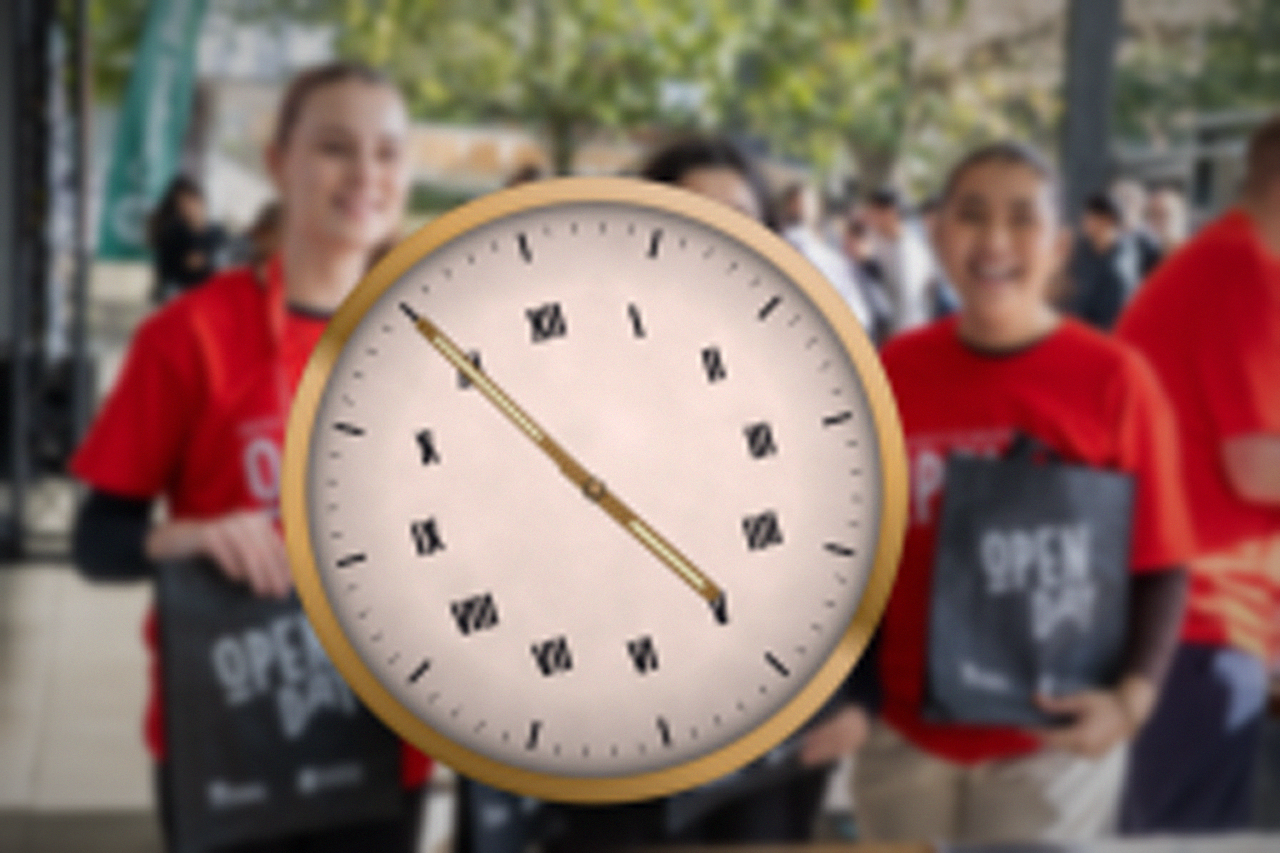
4.55
